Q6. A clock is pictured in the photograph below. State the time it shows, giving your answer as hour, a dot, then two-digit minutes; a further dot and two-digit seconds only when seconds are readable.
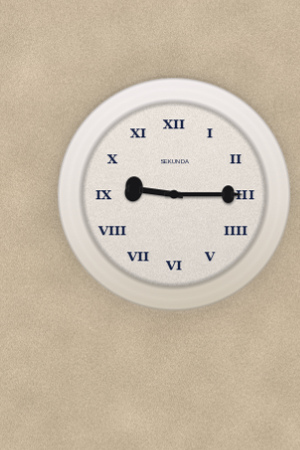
9.15
